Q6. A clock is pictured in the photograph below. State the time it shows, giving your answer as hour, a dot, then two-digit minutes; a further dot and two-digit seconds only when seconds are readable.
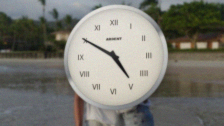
4.50
